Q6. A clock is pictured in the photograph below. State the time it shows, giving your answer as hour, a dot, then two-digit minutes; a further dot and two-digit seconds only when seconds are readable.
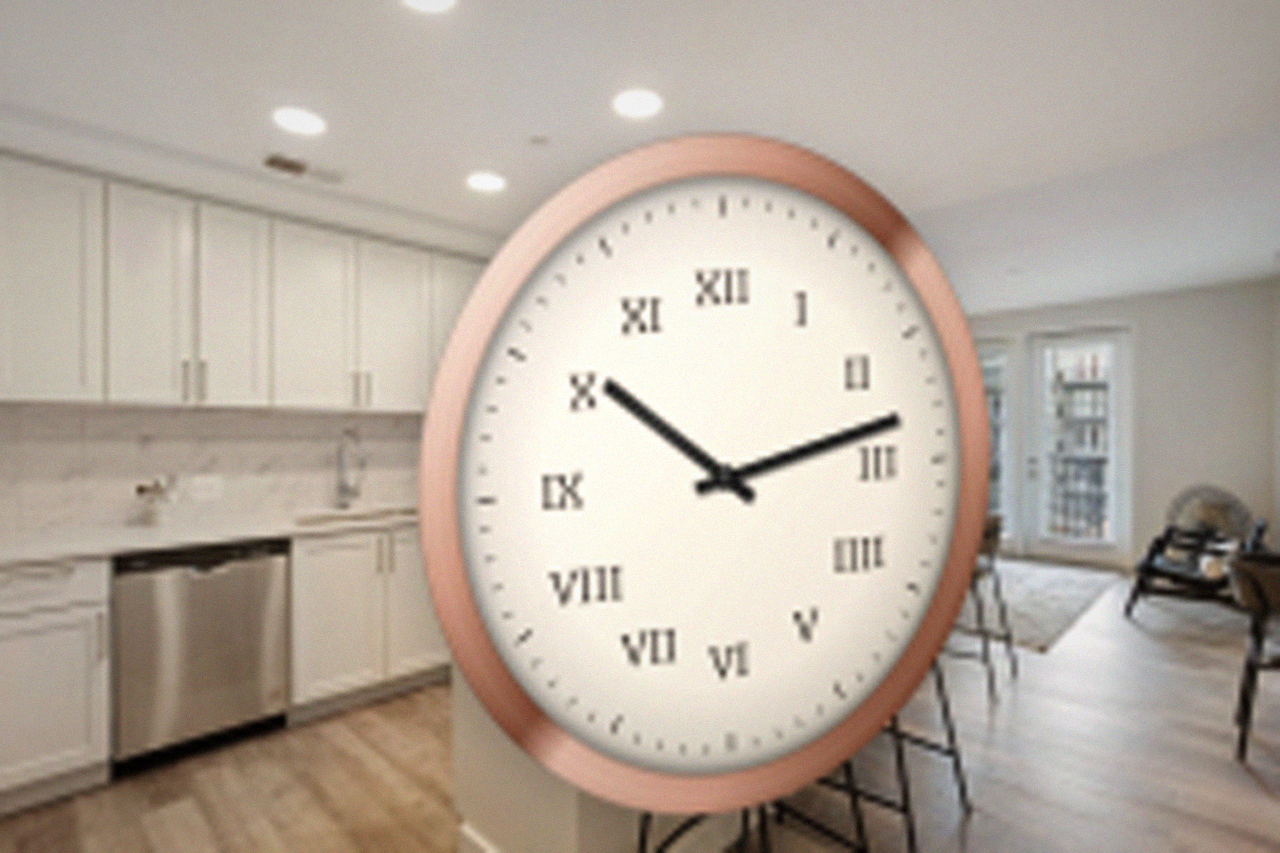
10.13
